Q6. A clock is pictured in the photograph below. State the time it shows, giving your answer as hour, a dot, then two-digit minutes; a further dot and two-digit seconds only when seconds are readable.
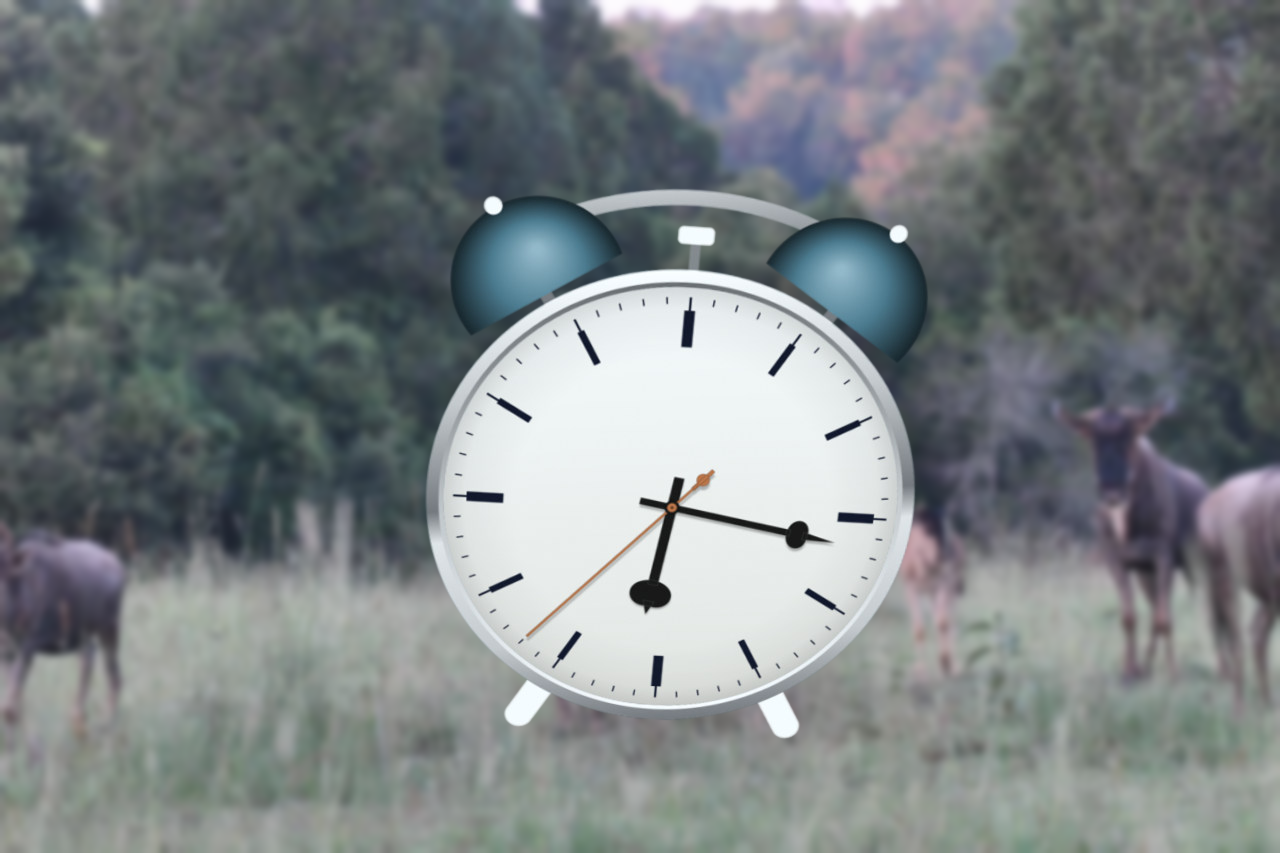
6.16.37
